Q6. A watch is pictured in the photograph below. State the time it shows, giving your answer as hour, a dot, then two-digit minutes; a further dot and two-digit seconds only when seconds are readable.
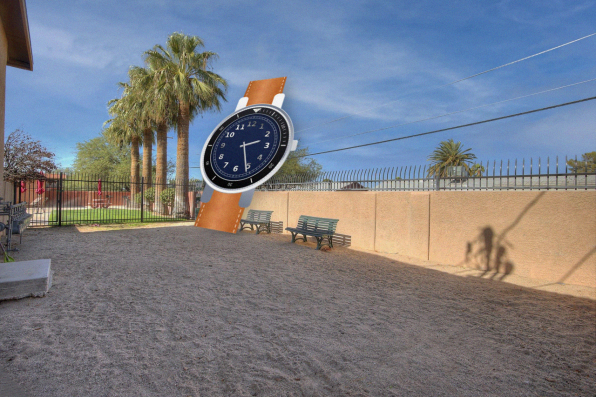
2.26
